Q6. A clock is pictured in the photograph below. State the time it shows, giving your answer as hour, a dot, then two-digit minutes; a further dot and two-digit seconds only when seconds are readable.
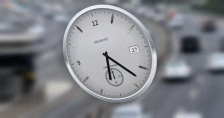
6.23
